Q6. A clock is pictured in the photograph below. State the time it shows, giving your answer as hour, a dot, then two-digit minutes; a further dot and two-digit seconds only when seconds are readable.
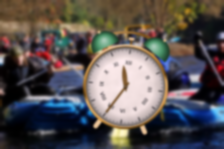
11.35
